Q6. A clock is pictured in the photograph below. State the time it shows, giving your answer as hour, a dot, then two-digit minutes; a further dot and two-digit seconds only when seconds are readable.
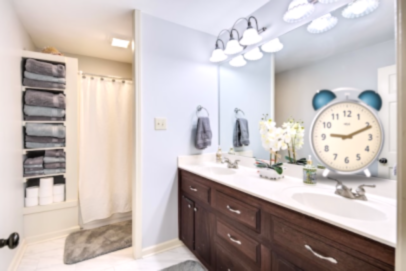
9.11
